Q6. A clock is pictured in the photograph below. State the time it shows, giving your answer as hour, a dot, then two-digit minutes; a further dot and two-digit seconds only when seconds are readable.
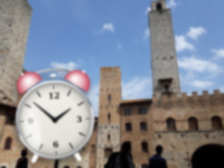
1.52
